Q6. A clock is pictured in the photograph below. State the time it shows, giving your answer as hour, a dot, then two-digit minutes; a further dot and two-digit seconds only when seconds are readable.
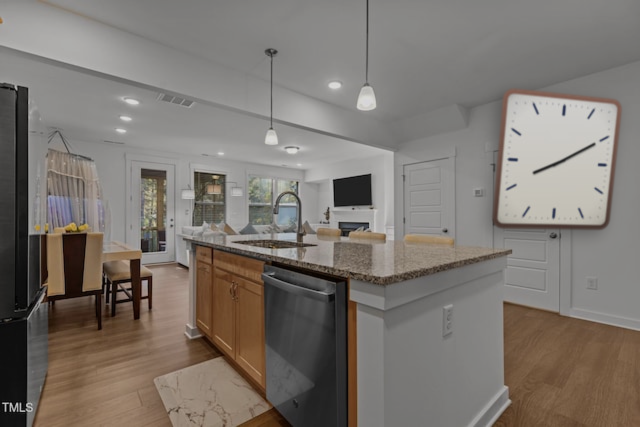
8.10
